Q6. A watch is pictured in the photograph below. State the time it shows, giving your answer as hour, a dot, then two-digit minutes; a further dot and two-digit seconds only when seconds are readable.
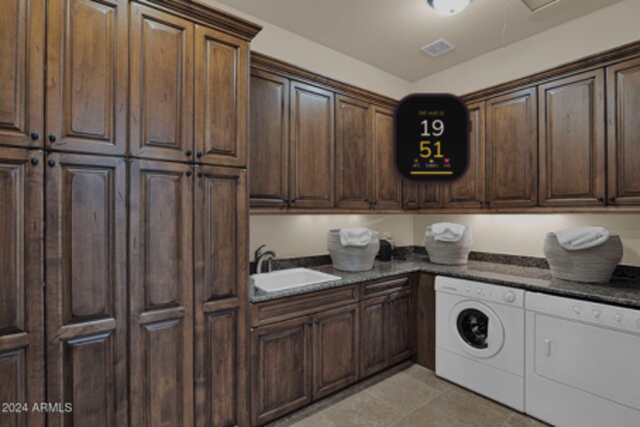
19.51
